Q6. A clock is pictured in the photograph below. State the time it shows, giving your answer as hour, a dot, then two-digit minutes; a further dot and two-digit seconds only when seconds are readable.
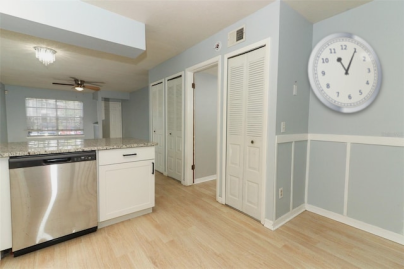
11.05
